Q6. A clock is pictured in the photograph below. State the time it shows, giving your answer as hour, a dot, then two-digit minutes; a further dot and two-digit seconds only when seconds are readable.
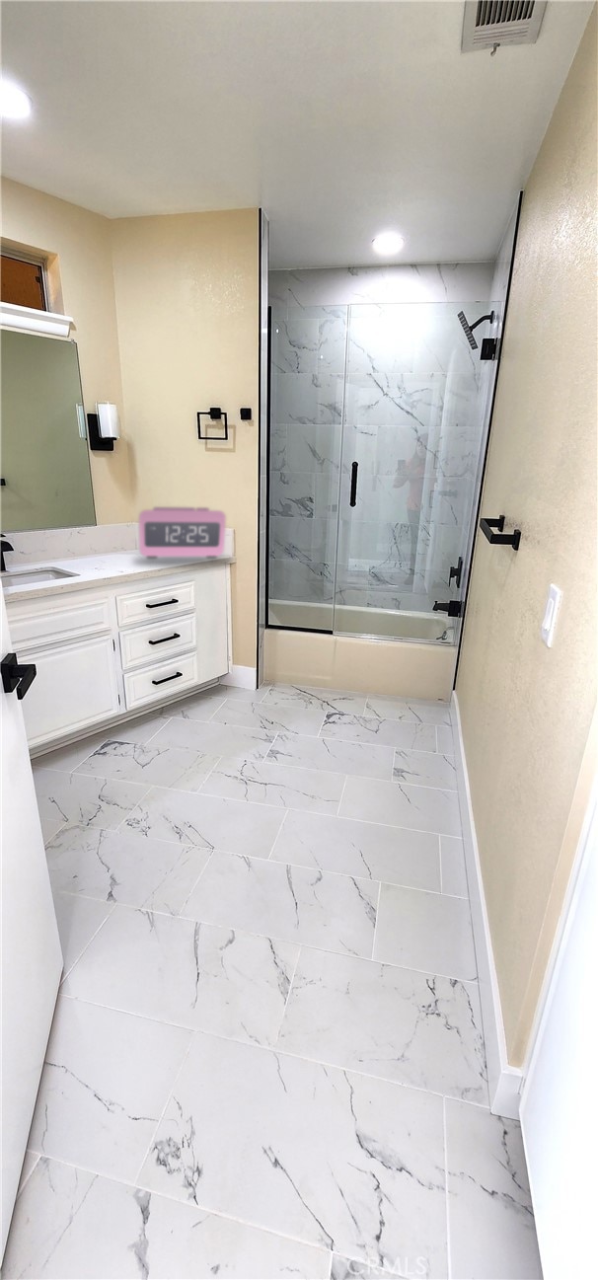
12.25
